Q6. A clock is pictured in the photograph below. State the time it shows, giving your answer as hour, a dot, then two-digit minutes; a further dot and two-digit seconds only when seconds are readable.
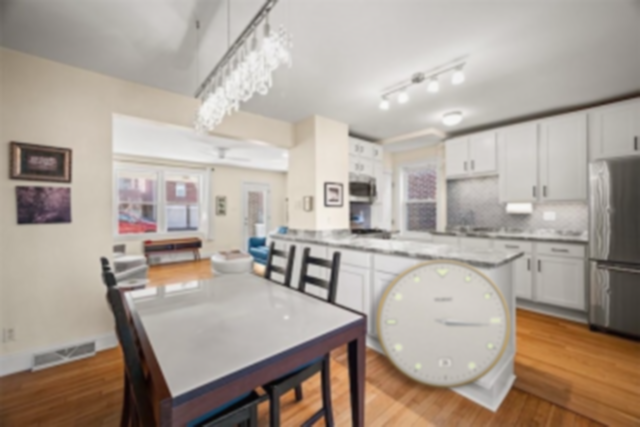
3.16
